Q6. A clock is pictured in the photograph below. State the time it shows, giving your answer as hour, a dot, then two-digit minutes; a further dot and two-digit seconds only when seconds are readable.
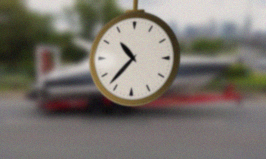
10.37
